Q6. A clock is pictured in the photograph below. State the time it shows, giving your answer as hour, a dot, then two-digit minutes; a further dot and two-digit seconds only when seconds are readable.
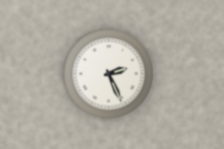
2.26
